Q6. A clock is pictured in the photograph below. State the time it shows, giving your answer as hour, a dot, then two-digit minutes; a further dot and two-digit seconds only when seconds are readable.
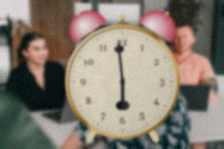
5.59
